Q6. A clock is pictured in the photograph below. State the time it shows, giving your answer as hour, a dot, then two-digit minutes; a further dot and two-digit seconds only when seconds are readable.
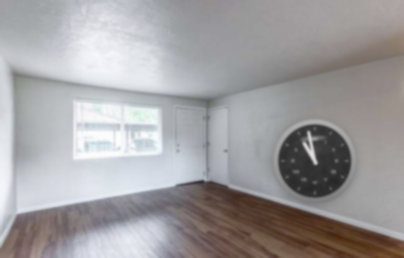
10.58
